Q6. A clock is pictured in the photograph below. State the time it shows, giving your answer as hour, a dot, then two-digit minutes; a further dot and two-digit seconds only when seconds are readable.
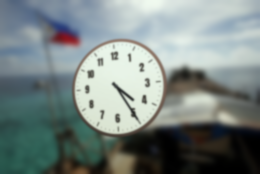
4.25
